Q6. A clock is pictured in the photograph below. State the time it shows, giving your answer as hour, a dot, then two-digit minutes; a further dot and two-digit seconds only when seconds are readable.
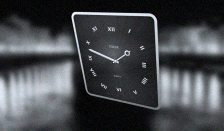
1.48
